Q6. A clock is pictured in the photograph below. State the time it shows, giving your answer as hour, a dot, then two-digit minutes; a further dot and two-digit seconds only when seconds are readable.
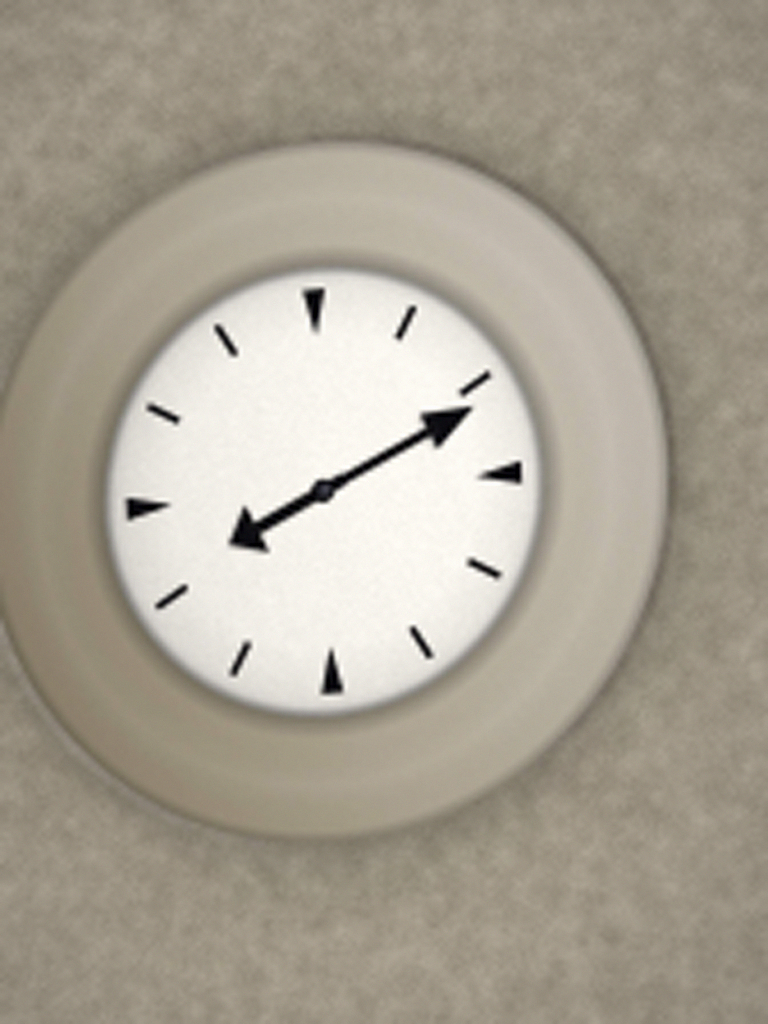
8.11
